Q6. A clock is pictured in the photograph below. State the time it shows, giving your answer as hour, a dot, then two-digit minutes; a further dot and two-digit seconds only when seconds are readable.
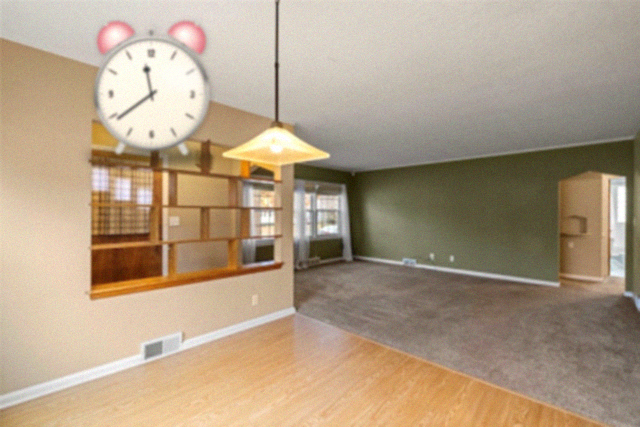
11.39
